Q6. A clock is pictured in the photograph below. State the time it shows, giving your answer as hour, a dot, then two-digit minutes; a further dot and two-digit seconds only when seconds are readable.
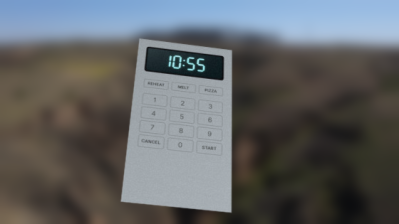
10.55
